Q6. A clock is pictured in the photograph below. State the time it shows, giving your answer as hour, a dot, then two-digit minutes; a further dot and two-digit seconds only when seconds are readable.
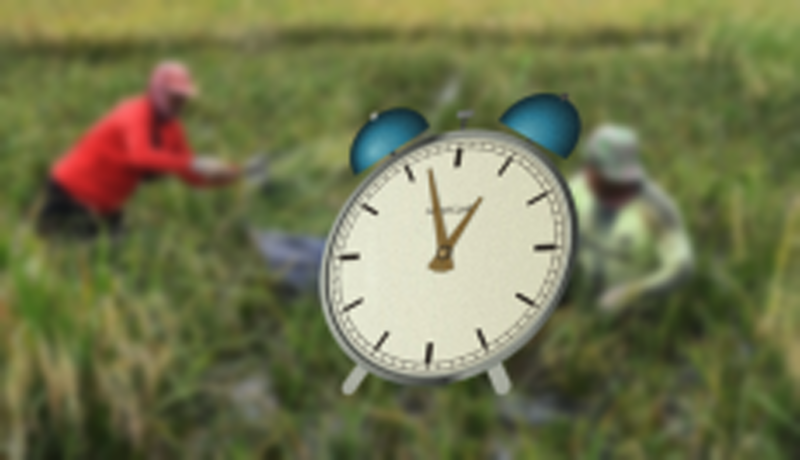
12.57
